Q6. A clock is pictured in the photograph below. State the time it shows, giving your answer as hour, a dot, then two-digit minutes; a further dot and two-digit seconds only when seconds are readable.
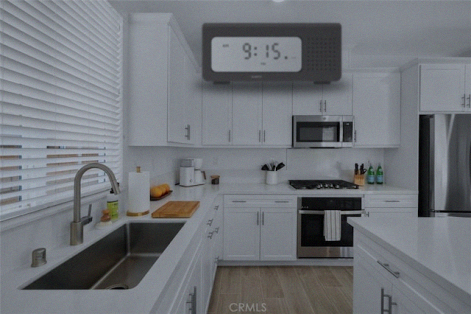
9.15
